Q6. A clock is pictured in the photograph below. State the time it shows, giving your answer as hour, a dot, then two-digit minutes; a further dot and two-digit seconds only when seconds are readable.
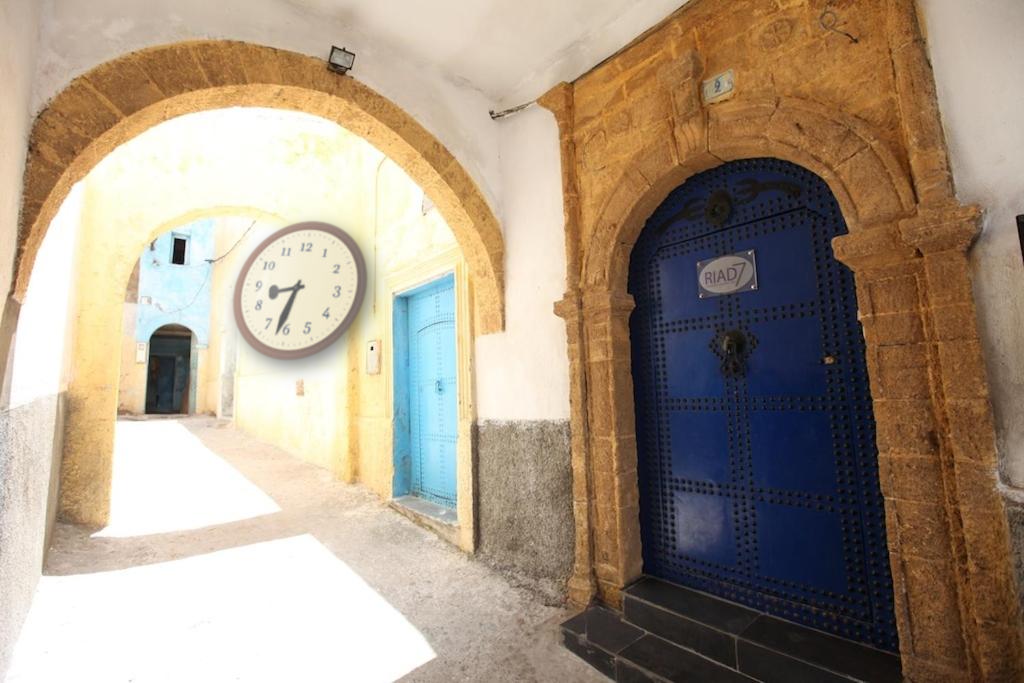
8.32
